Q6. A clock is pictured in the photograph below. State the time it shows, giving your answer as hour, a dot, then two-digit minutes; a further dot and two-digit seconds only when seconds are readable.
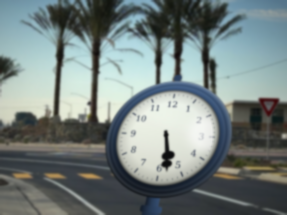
5.28
